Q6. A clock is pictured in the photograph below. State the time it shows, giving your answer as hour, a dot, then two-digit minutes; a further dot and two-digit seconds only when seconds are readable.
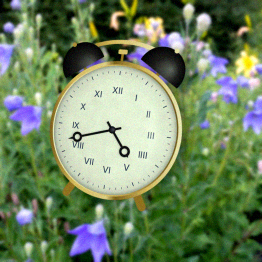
4.42
